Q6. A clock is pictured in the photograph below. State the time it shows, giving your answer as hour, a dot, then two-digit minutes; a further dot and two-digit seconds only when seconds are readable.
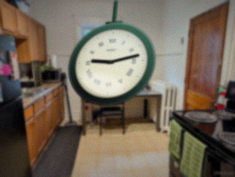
9.13
